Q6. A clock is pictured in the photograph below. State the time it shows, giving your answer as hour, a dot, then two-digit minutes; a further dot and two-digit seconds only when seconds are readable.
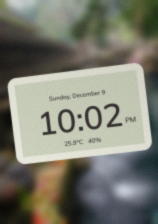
10.02
